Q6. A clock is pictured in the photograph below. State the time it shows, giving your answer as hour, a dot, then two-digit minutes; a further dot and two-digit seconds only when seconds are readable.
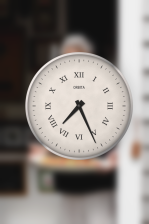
7.26
